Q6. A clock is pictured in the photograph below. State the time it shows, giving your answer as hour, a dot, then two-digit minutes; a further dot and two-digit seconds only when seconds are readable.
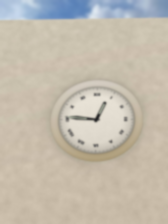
12.46
